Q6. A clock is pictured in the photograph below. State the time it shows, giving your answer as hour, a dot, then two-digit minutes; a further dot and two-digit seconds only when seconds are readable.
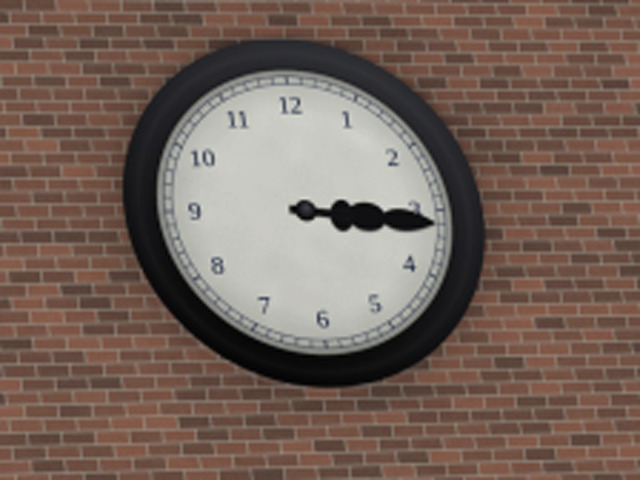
3.16
